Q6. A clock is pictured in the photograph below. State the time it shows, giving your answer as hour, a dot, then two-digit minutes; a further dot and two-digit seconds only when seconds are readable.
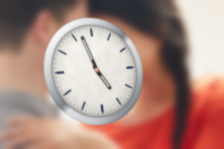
4.57
